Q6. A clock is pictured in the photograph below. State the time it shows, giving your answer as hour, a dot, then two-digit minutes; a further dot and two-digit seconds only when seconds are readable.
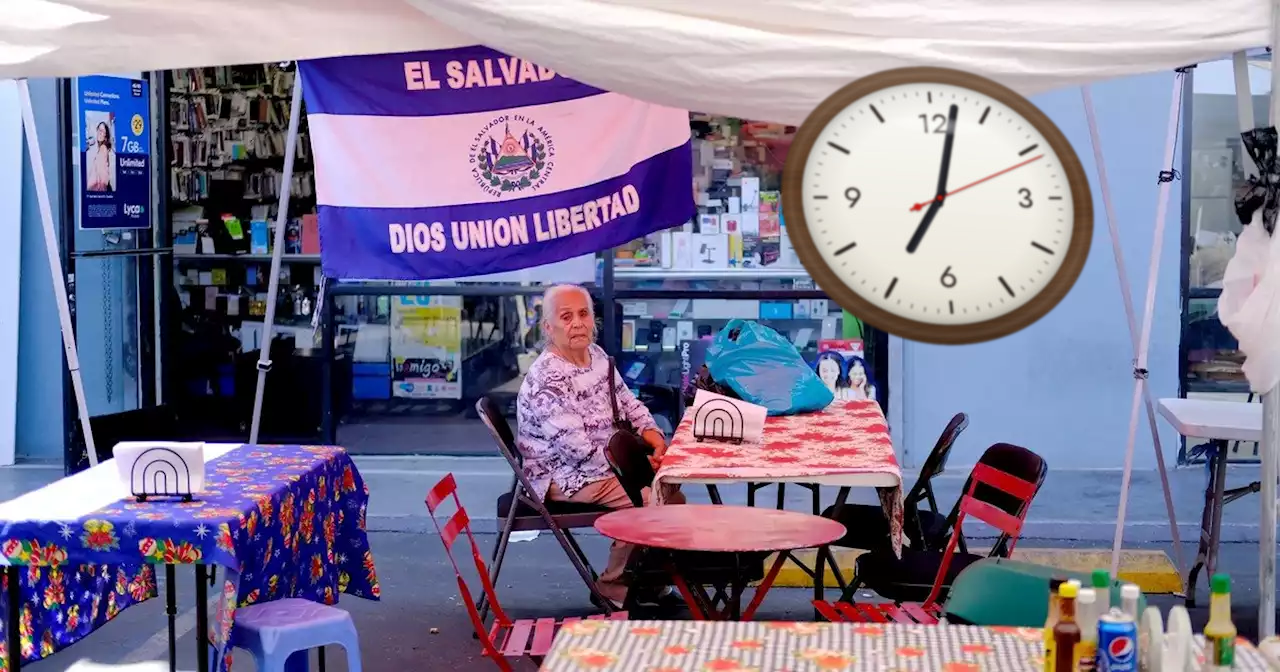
7.02.11
